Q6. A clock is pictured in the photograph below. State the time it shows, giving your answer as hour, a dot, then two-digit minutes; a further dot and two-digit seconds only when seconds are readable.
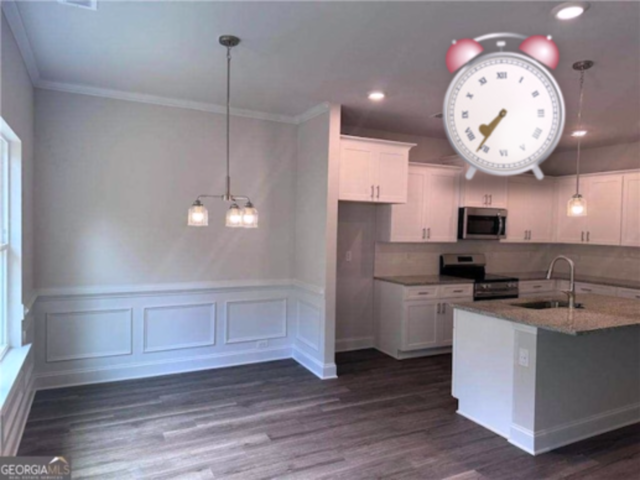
7.36
